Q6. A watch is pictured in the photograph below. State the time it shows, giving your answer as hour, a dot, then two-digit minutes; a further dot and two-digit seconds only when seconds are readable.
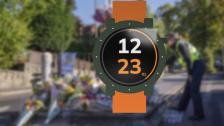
12.23
